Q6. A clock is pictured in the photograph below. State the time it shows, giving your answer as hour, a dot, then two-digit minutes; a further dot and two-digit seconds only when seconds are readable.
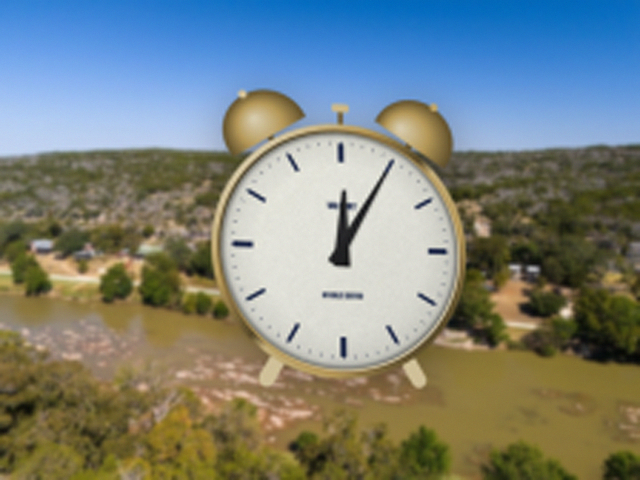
12.05
